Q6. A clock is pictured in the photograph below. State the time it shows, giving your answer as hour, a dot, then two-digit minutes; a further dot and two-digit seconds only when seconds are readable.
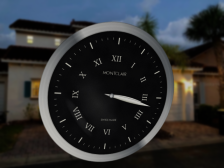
3.17
